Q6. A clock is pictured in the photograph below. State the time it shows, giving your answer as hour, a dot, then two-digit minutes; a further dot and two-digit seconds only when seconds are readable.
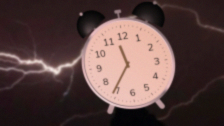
11.36
